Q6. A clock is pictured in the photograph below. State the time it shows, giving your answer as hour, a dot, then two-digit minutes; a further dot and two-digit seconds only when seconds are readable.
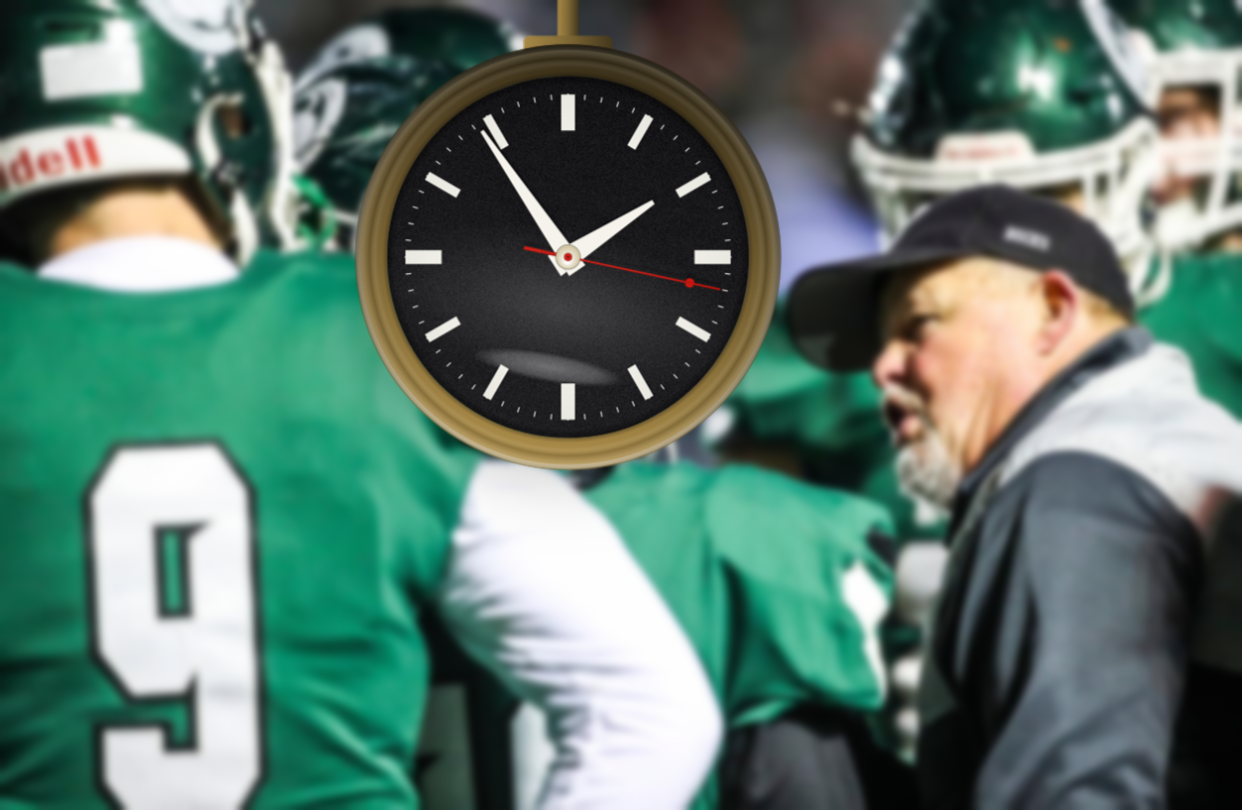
1.54.17
